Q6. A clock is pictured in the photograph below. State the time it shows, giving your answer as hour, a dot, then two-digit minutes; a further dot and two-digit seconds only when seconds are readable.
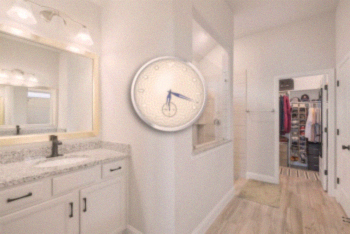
6.18
